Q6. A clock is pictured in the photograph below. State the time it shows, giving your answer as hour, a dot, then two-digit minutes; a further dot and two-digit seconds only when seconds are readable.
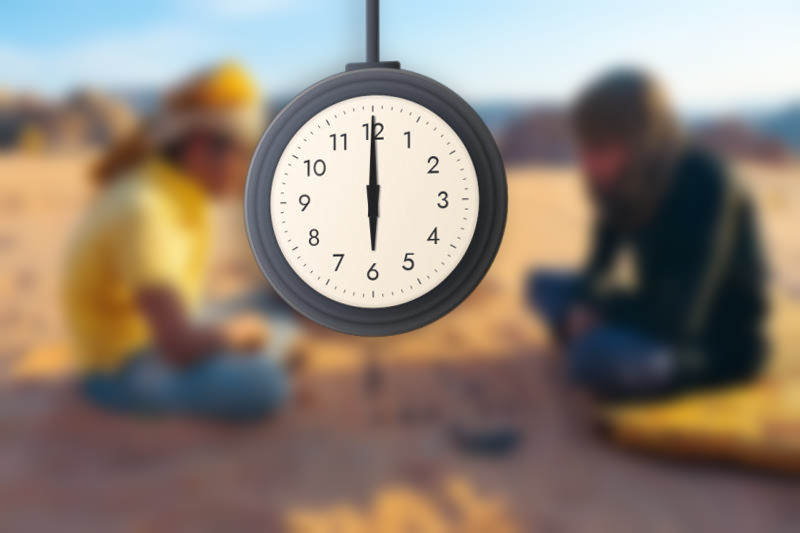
6.00
